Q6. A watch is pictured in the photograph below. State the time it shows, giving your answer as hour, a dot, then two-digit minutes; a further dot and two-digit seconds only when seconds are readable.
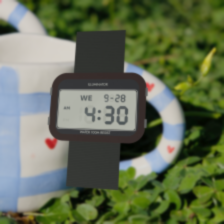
4.30
